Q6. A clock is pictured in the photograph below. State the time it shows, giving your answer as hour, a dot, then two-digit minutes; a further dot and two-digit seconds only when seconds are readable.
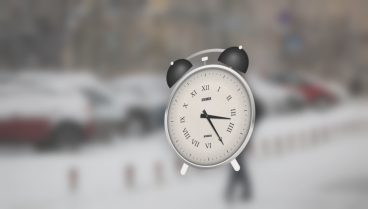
3.25
